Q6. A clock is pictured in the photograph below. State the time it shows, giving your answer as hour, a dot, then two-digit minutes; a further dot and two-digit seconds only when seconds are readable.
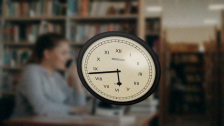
5.43
